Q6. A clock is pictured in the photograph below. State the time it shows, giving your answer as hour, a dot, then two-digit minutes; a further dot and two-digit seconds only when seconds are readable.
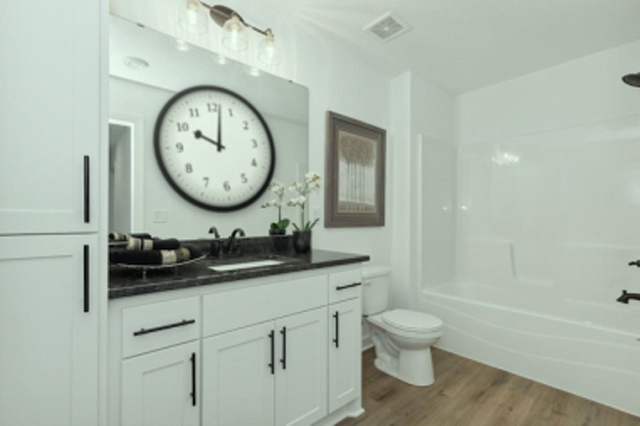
10.02
